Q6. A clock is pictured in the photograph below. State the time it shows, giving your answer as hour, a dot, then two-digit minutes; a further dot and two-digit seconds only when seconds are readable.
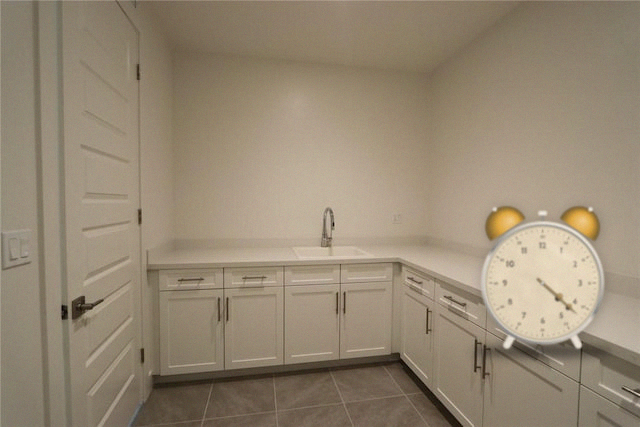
4.22
